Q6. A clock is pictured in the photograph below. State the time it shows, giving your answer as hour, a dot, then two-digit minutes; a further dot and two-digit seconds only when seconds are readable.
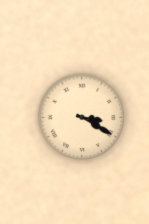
3.20
